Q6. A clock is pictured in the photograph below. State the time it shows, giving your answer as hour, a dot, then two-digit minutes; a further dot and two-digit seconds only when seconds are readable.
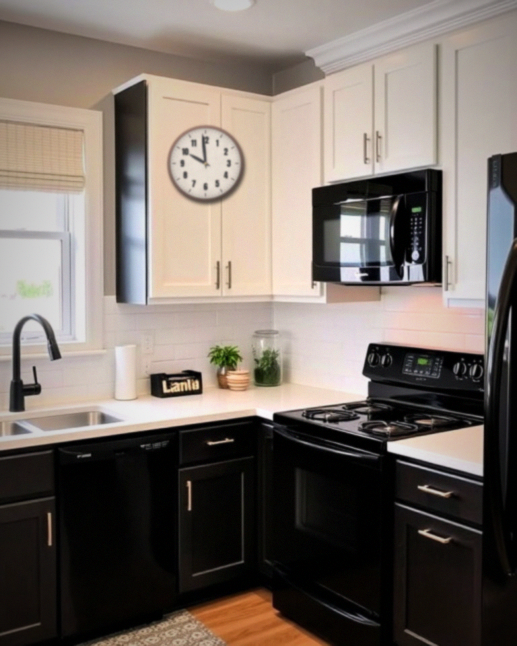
9.59
